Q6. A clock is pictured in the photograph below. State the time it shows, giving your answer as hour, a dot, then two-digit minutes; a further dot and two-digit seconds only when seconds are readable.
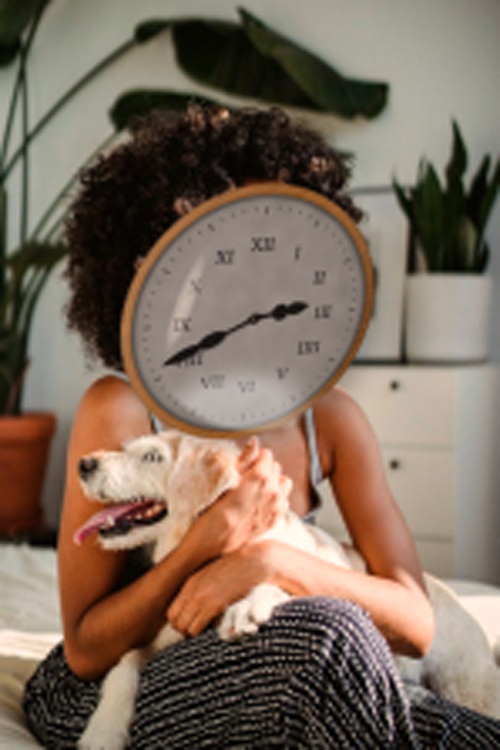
2.41
